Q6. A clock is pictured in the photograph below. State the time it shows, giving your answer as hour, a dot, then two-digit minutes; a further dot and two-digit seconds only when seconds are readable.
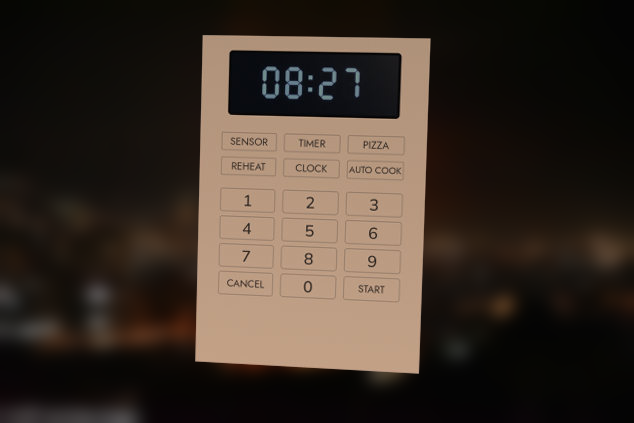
8.27
